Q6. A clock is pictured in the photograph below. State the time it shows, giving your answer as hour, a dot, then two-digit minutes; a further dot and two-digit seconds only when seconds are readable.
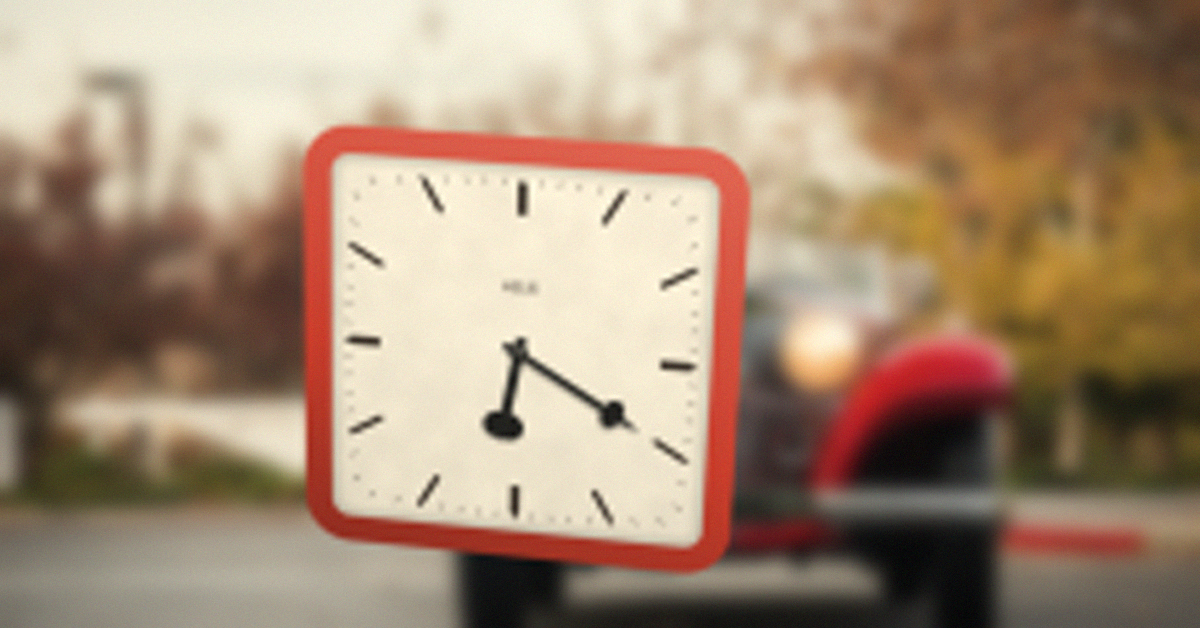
6.20
